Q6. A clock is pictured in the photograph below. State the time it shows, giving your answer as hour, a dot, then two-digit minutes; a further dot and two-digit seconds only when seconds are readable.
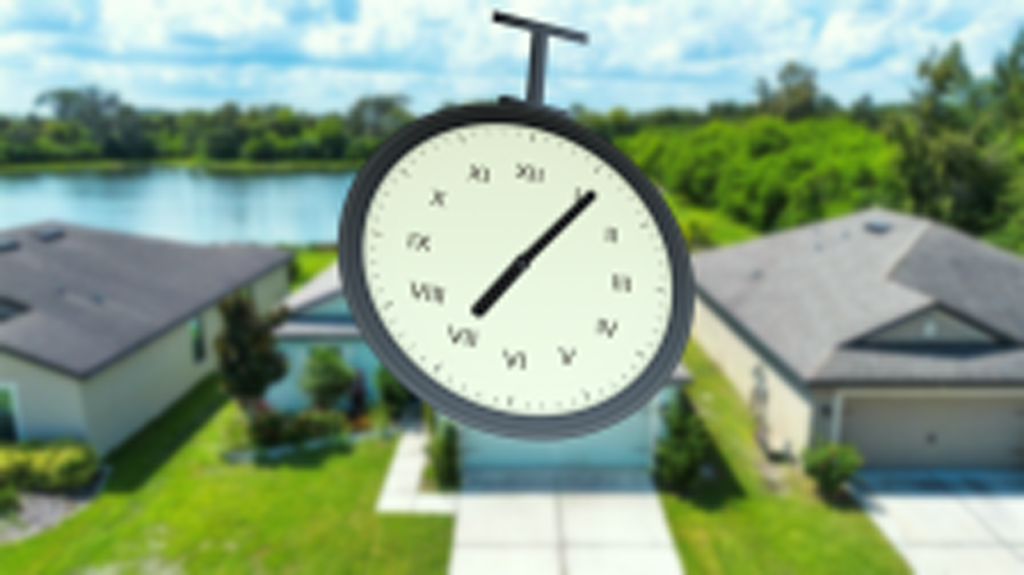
7.06
